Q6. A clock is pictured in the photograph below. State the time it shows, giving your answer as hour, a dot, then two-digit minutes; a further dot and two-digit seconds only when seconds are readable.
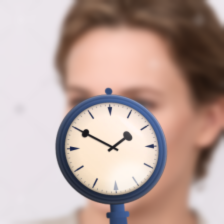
1.50
